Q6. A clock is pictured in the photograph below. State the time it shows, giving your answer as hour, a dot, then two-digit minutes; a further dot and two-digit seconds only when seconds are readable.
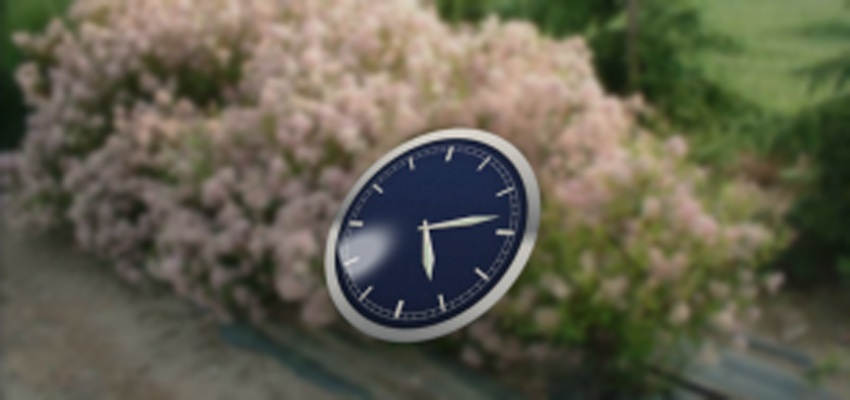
5.13
